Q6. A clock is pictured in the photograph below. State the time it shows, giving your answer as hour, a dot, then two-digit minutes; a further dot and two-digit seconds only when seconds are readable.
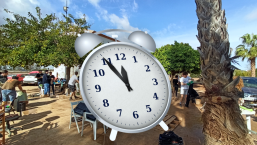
11.55
